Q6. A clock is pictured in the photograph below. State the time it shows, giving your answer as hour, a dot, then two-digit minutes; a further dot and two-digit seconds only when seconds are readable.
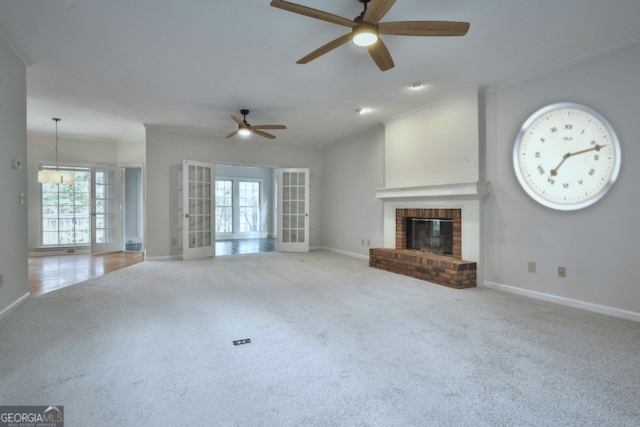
7.12
